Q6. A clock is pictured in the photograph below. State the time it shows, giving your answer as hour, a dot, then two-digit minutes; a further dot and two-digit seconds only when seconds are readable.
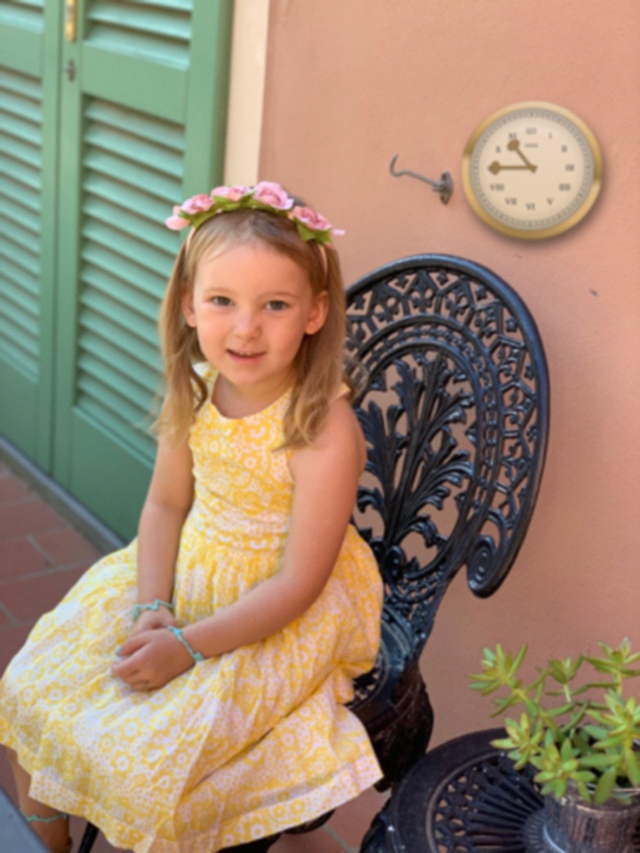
10.45
